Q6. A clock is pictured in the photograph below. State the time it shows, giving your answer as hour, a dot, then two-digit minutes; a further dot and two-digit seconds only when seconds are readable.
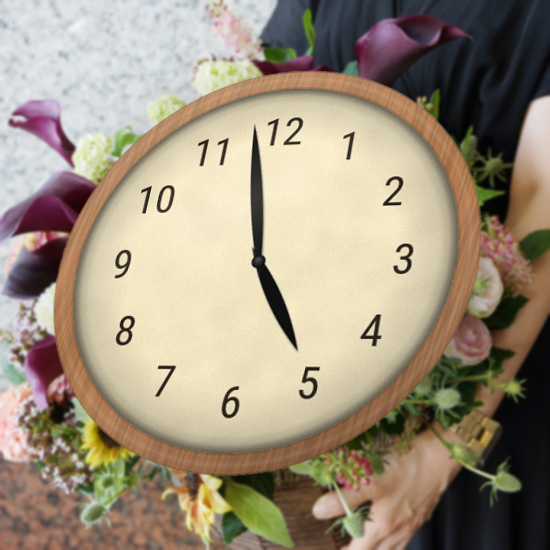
4.58
